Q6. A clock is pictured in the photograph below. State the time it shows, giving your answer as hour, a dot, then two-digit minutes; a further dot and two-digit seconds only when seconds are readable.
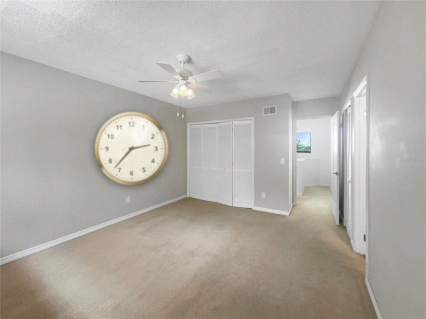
2.37
